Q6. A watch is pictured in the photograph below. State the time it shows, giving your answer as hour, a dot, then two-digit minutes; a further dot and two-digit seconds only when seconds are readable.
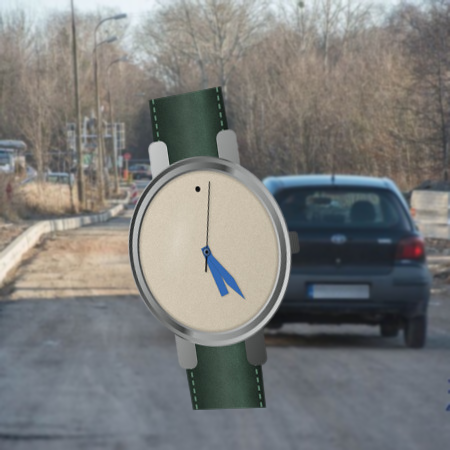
5.24.02
